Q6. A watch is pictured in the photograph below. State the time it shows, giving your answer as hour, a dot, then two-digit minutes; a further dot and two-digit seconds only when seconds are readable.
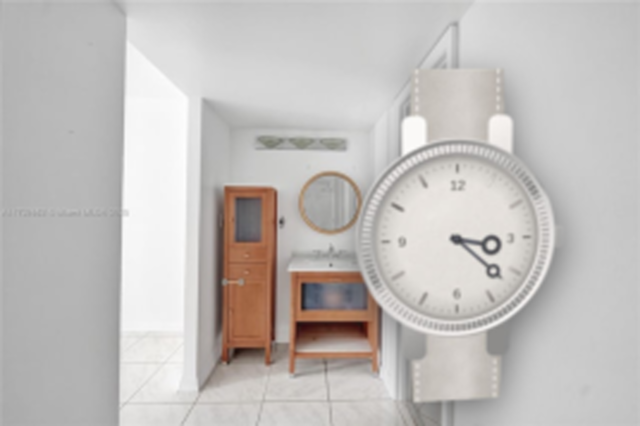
3.22
